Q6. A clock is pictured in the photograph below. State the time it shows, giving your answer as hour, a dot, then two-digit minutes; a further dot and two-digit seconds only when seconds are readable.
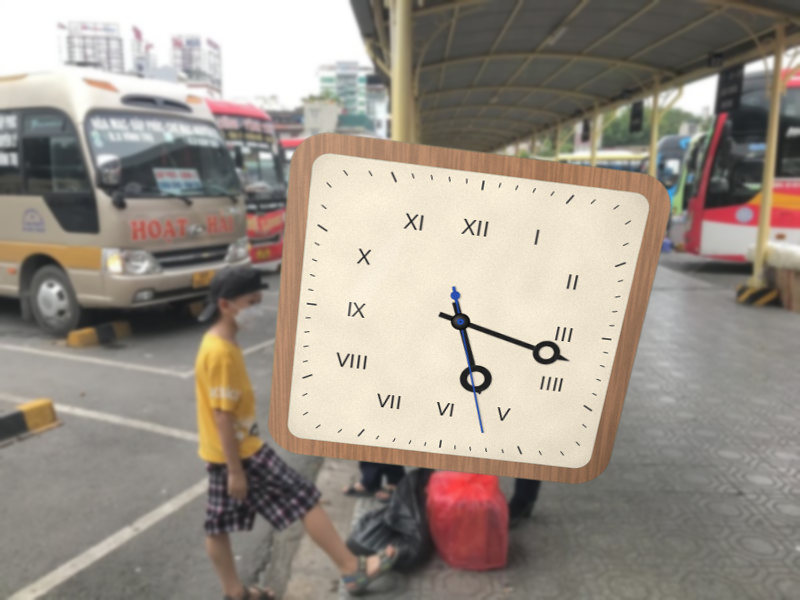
5.17.27
